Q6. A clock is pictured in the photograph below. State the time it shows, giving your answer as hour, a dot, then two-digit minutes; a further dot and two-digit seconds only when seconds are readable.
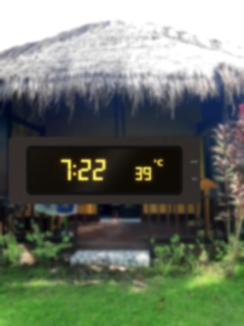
7.22
